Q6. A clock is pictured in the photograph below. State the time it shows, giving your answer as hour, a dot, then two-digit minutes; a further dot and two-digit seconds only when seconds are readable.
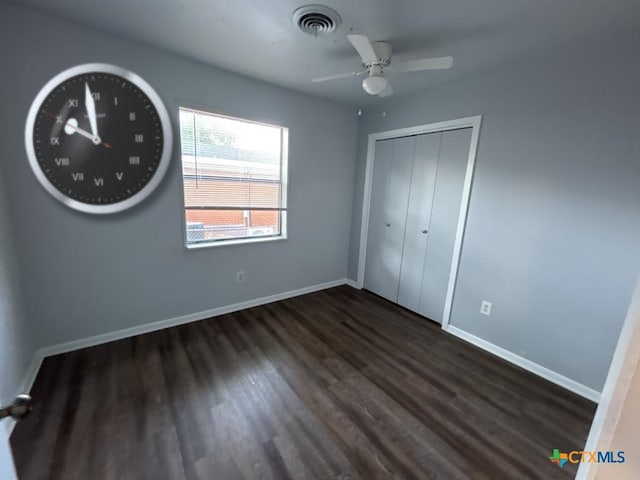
9.58.50
